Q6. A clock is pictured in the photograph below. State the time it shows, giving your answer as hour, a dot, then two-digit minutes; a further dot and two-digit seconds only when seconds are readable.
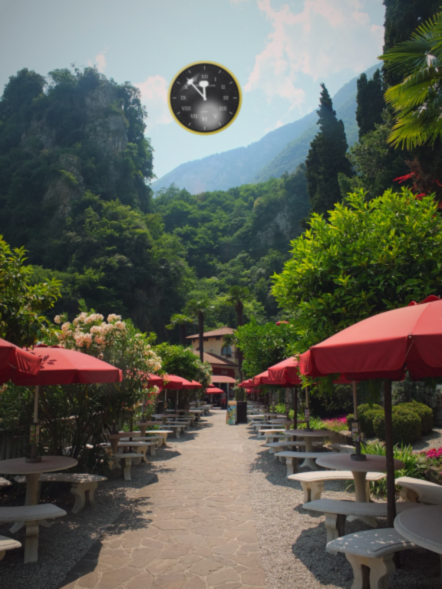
11.53
